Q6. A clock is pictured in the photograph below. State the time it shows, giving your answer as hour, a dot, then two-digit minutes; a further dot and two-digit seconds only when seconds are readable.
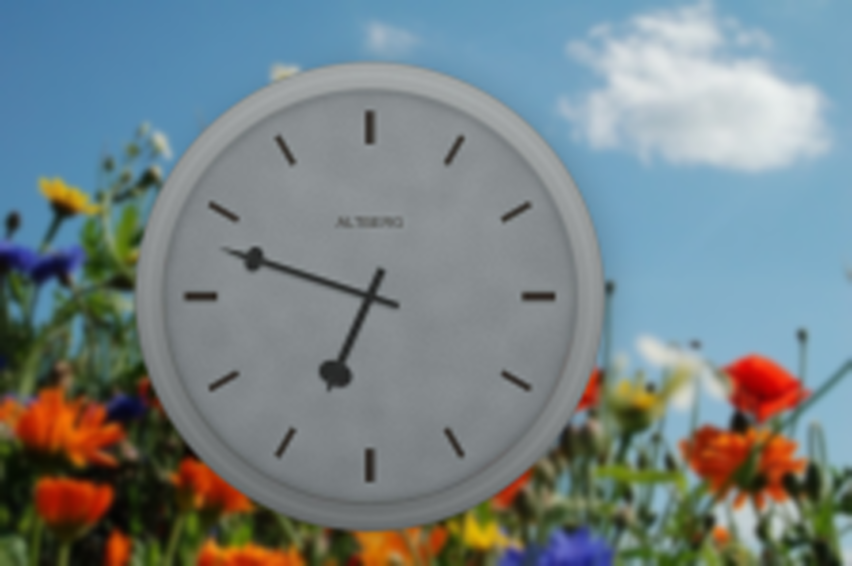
6.48
